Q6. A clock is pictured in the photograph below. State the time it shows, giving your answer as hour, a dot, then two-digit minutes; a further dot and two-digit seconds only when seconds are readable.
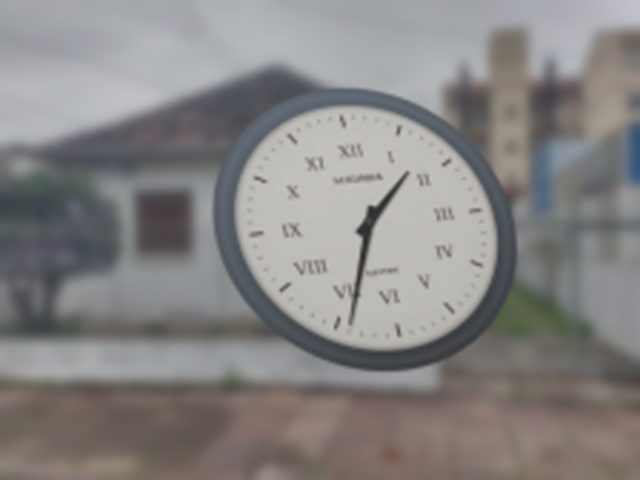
1.34
